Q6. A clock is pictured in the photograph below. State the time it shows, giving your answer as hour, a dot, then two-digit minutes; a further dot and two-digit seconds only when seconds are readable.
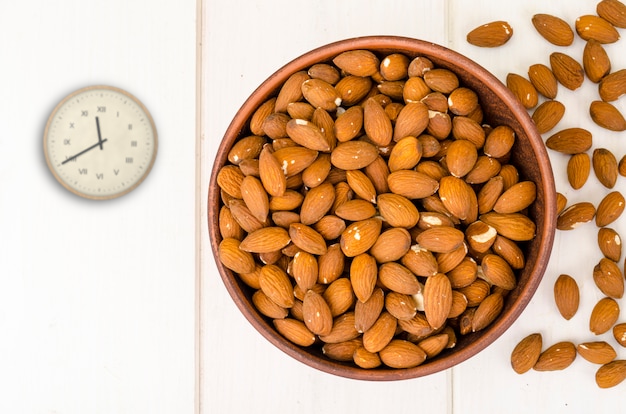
11.40
